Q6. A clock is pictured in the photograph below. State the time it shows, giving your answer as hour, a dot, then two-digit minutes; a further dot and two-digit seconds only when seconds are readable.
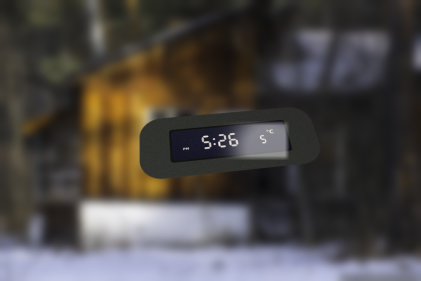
5.26
